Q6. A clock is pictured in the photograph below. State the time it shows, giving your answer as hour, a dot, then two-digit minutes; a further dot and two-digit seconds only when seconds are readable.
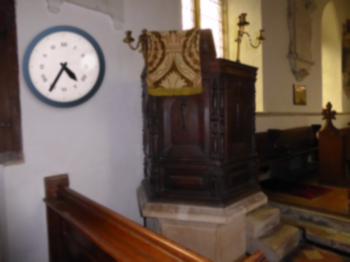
4.35
